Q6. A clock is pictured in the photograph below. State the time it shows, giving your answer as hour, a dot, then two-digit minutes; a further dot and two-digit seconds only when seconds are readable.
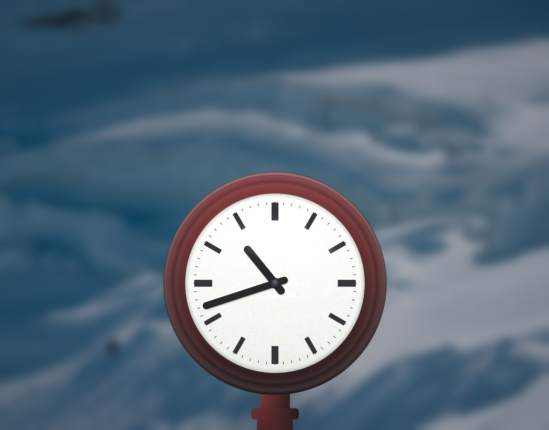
10.42
